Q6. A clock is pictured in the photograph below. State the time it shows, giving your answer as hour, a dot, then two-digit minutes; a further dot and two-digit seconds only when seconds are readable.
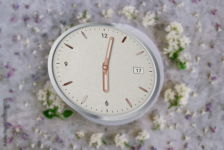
6.02
